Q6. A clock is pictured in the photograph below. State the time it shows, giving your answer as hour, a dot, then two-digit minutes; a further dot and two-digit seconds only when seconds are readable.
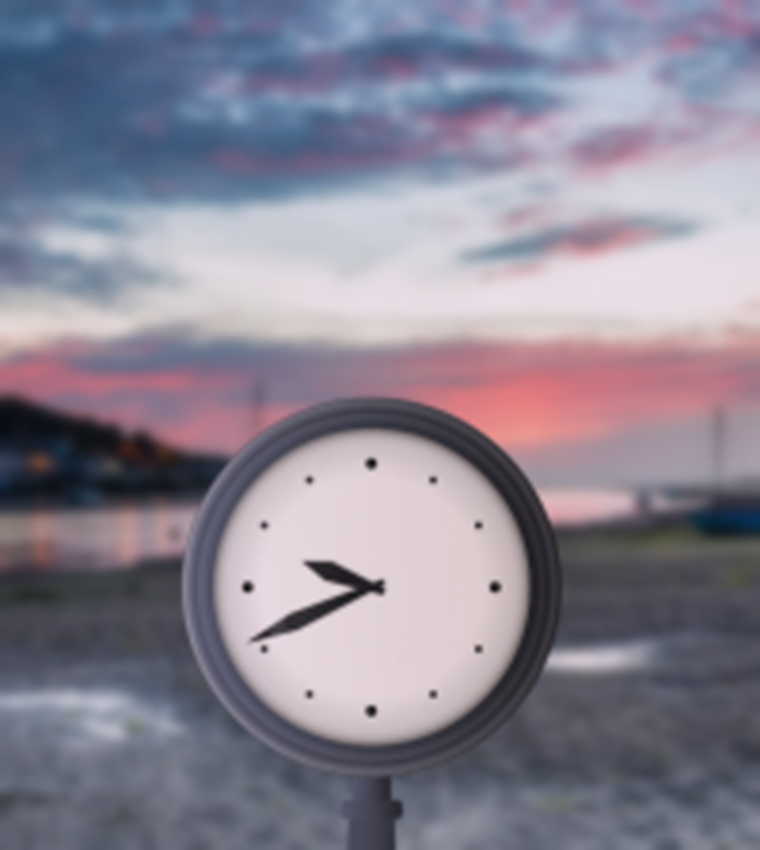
9.41
